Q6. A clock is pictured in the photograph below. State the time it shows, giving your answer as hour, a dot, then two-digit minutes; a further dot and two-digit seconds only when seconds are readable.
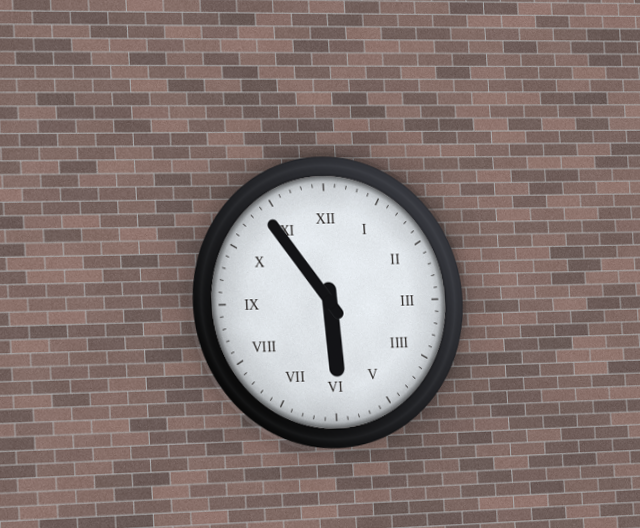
5.54
